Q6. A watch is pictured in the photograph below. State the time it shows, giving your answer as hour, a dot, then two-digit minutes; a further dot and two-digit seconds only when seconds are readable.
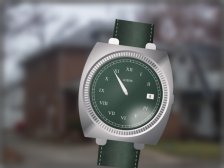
10.54
